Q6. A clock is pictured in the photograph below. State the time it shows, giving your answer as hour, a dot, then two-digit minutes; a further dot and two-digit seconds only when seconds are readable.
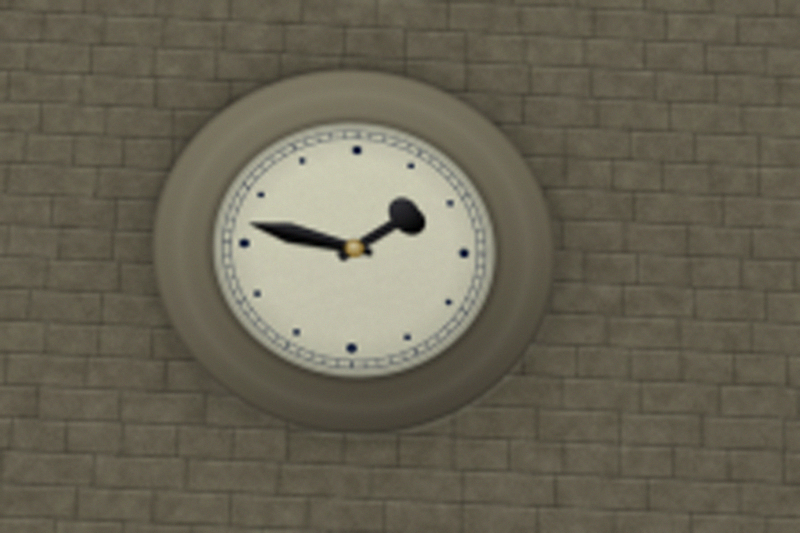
1.47
